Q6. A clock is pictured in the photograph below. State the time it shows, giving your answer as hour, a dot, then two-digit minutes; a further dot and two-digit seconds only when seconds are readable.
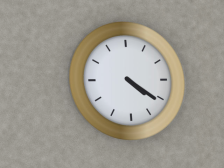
4.21
